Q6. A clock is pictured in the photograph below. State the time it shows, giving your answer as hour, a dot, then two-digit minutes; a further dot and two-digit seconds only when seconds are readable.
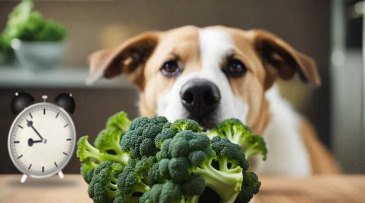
8.53
